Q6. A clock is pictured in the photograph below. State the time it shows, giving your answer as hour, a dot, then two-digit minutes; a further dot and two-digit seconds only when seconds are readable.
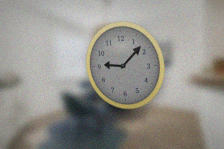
9.08
